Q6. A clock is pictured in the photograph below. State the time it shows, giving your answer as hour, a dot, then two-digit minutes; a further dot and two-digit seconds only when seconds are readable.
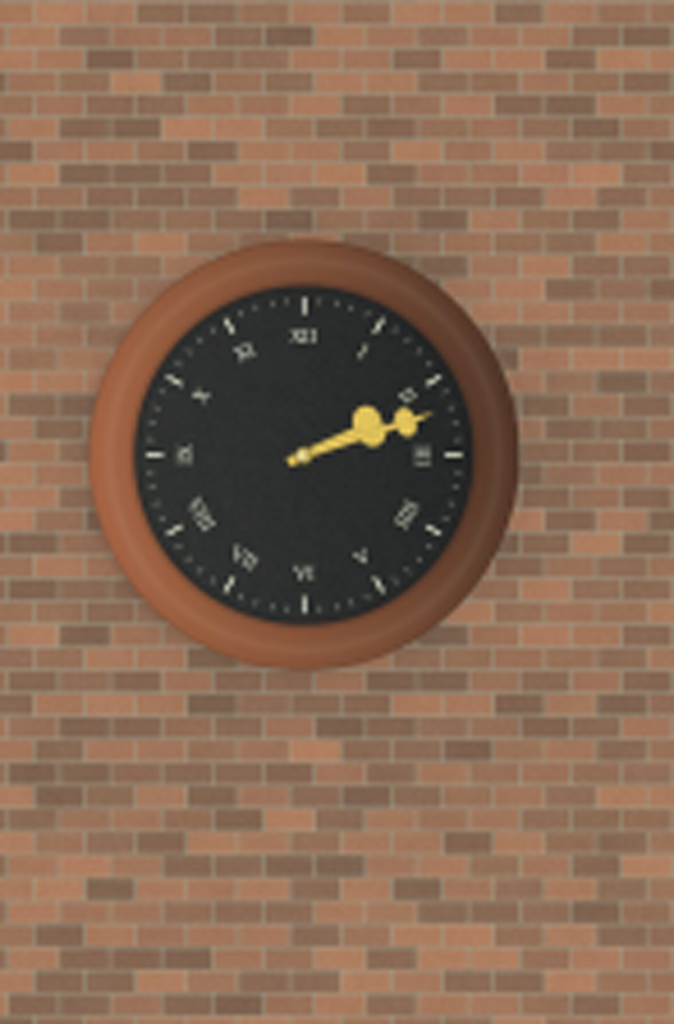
2.12
